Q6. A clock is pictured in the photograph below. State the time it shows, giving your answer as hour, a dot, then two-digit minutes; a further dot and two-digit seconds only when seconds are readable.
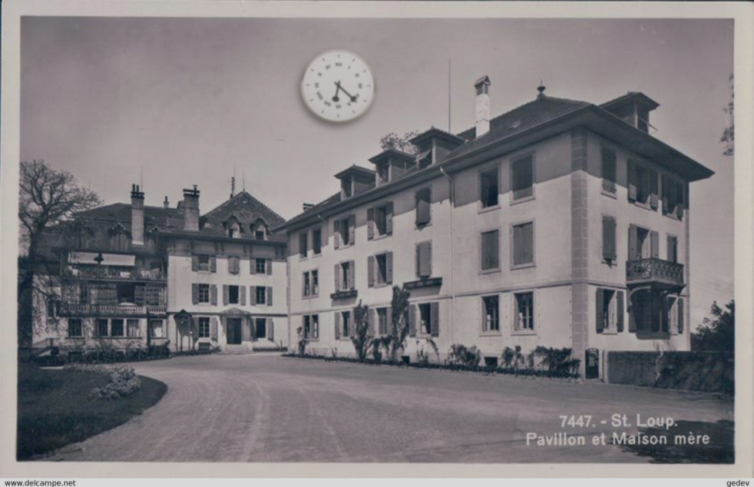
6.22
